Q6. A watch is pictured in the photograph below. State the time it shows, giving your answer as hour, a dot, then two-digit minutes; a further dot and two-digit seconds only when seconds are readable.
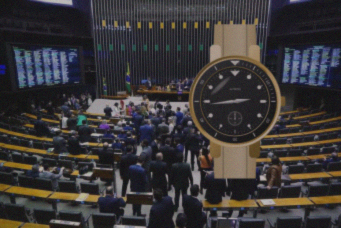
2.44
